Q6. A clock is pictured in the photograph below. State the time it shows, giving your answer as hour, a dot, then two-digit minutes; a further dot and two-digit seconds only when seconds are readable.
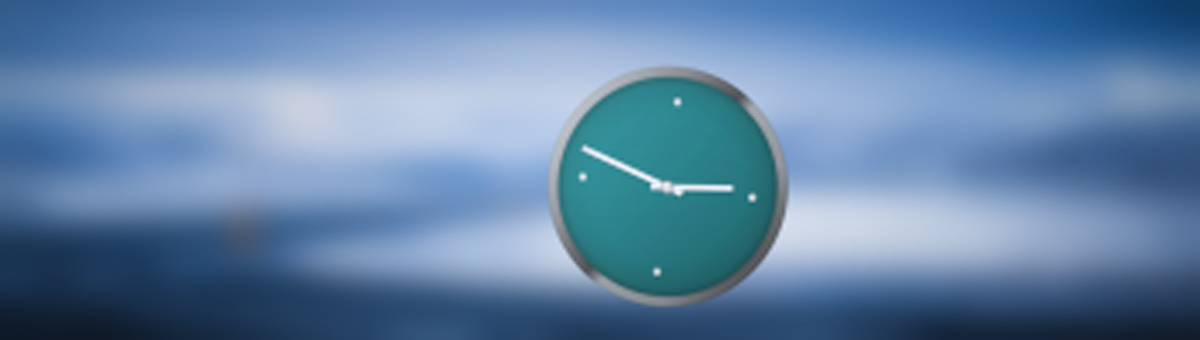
2.48
